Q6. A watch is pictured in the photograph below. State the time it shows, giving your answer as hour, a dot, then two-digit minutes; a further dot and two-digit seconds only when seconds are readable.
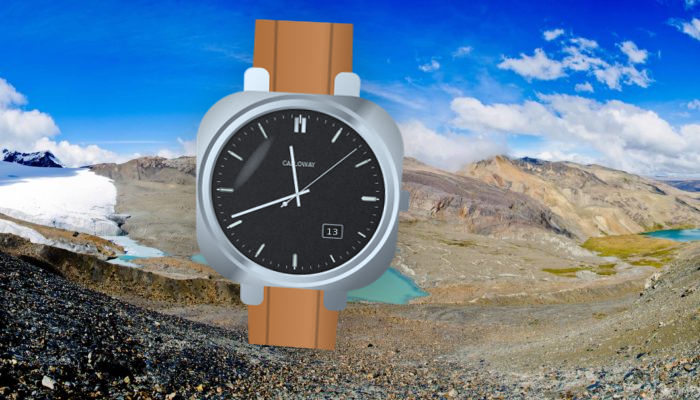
11.41.08
